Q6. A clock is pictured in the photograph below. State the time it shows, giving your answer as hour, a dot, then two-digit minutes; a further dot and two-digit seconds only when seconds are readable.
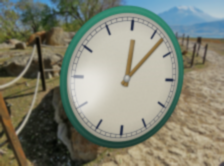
12.07
